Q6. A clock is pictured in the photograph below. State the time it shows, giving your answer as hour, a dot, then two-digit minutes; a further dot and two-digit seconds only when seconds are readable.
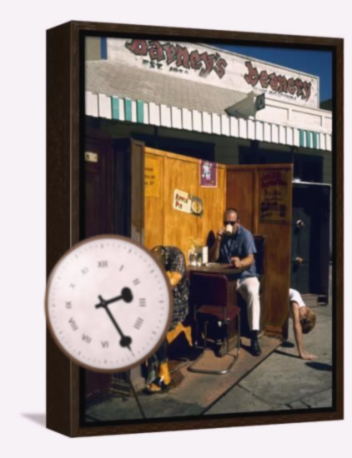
2.25
